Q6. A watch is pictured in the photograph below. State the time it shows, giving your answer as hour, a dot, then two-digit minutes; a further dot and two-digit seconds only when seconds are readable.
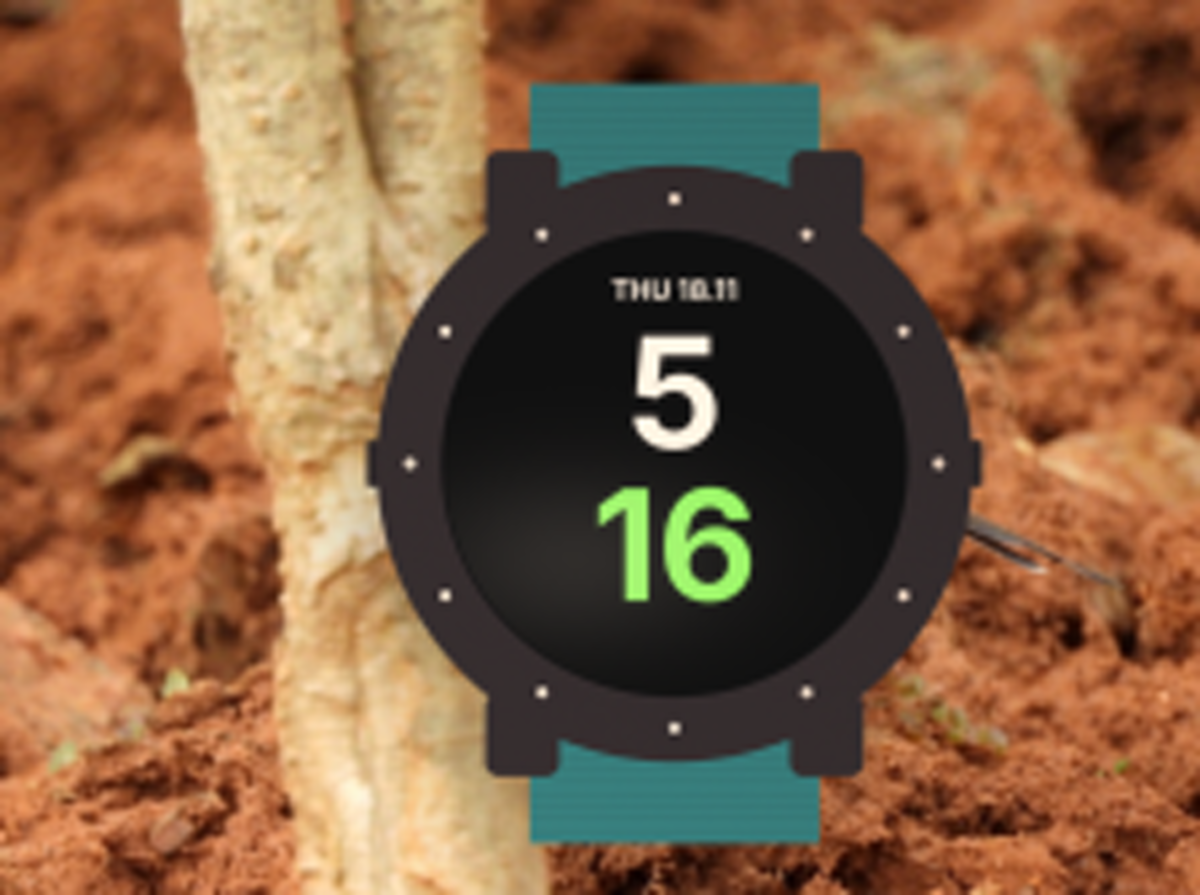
5.16
